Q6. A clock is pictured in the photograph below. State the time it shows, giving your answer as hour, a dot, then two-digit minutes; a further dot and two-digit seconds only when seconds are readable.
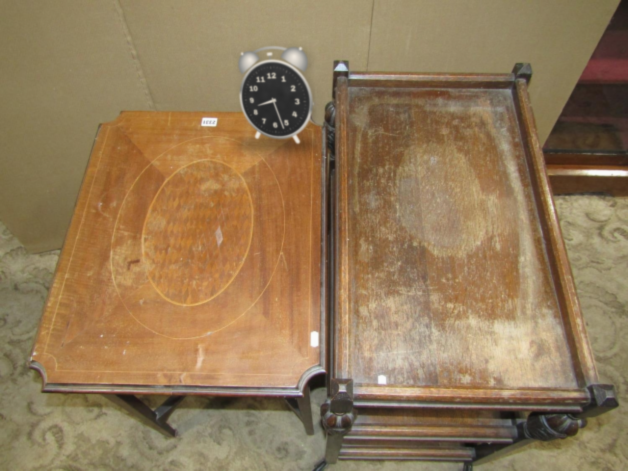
8.27
